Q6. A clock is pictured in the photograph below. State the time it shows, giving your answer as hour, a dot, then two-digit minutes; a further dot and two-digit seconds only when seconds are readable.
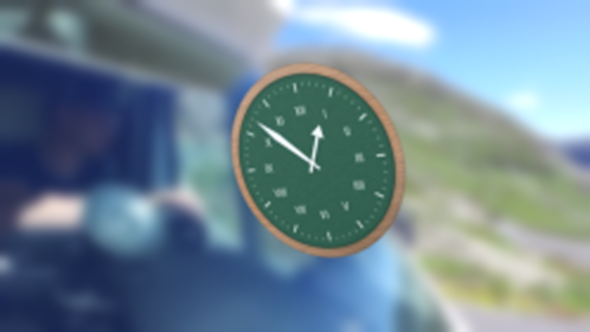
12.52
